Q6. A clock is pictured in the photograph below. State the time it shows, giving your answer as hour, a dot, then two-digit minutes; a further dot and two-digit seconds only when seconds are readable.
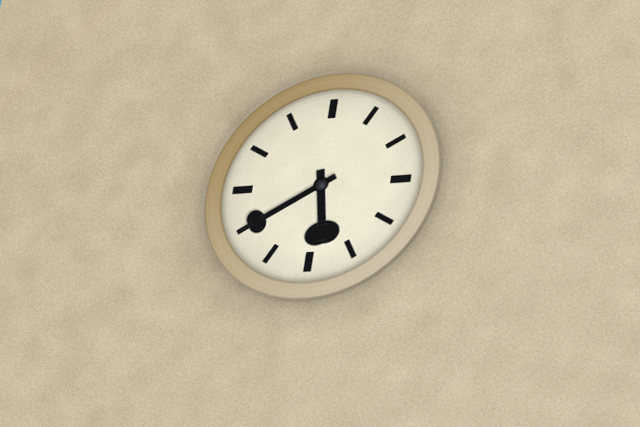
5.40
